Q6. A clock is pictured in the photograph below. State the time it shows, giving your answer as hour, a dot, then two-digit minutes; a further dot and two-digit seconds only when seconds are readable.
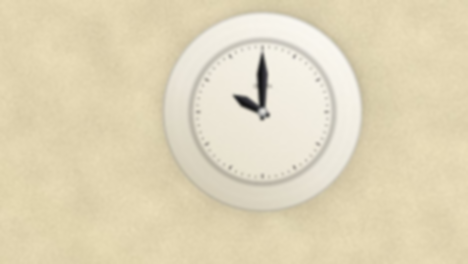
10.00
